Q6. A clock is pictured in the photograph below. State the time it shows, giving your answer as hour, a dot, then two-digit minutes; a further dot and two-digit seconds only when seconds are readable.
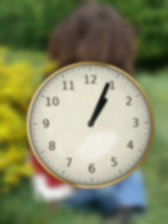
1.04
